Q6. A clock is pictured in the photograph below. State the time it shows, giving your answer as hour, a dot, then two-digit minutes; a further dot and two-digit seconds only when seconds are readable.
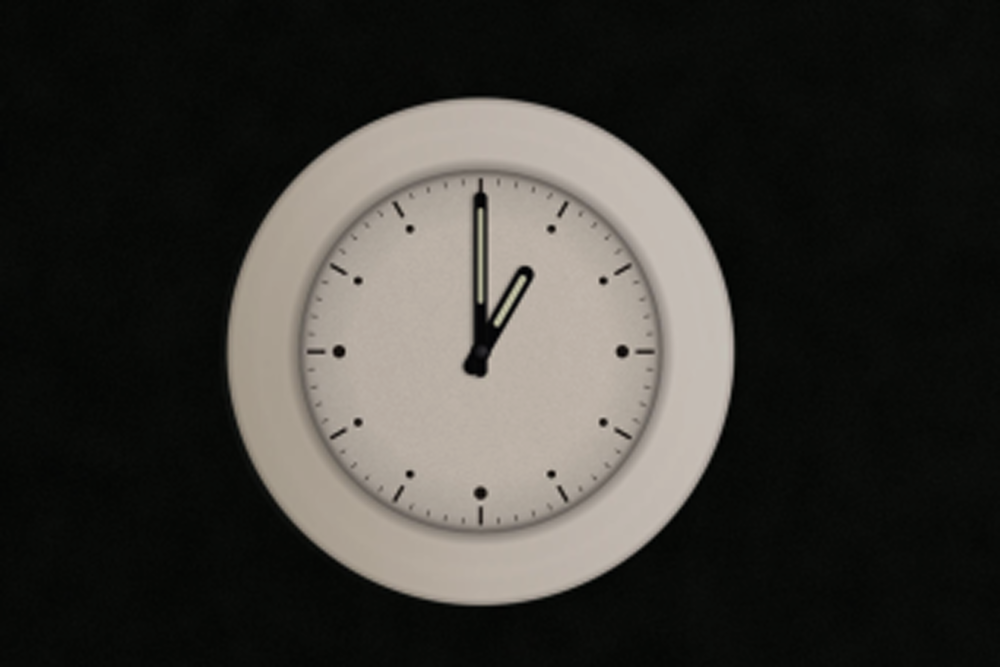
1.00
